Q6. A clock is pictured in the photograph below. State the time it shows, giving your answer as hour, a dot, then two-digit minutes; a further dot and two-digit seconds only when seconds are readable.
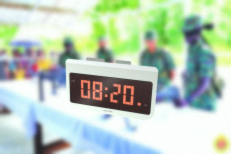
8.20
